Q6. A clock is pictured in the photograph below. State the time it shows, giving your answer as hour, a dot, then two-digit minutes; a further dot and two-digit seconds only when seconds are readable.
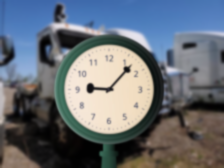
9.07
